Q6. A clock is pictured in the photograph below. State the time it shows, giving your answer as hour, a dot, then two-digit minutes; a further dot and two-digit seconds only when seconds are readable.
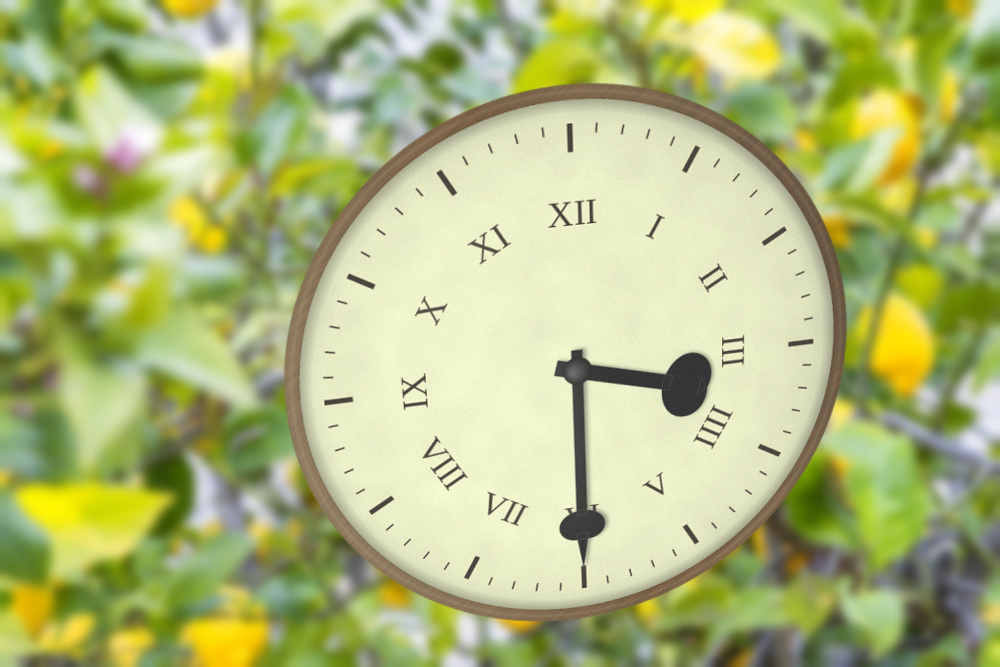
3.30
